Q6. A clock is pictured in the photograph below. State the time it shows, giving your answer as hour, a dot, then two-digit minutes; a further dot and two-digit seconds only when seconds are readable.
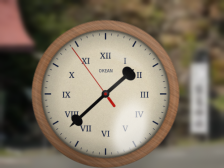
1.37.54
